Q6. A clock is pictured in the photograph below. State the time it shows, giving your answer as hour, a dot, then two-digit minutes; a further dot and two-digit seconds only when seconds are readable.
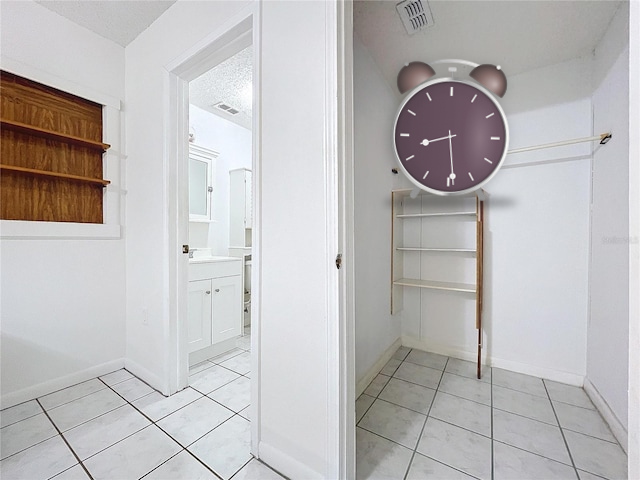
8.29
